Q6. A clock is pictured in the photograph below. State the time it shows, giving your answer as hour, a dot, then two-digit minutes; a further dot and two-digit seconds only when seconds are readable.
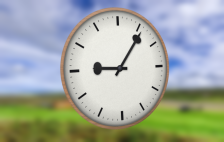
9.06
